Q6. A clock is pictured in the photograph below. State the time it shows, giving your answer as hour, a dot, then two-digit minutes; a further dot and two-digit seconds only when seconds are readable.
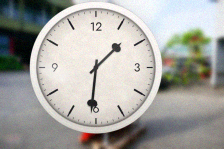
1.31
